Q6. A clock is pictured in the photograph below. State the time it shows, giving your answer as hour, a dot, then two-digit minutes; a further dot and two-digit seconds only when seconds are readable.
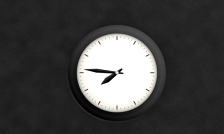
7.46
